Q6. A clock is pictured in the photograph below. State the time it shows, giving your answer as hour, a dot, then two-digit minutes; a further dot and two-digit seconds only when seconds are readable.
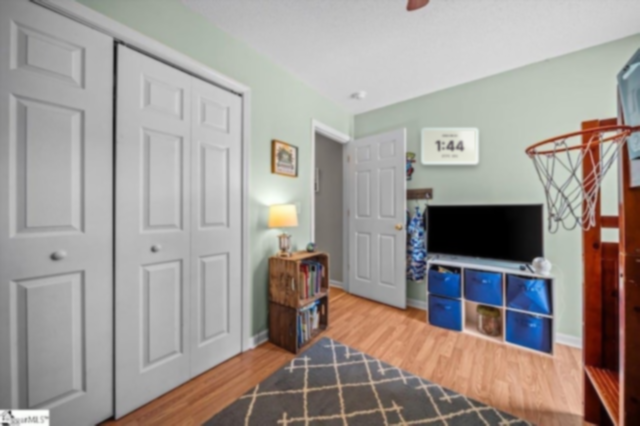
1.44
